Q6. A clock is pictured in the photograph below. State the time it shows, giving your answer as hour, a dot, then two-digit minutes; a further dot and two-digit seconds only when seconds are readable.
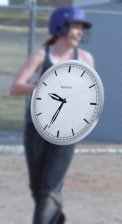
9.34
